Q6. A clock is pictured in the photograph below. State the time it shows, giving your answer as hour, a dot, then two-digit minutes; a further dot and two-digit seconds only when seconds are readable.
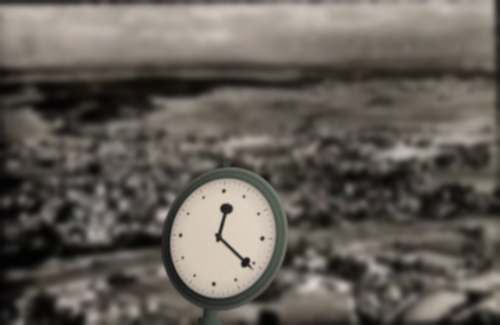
12.21
